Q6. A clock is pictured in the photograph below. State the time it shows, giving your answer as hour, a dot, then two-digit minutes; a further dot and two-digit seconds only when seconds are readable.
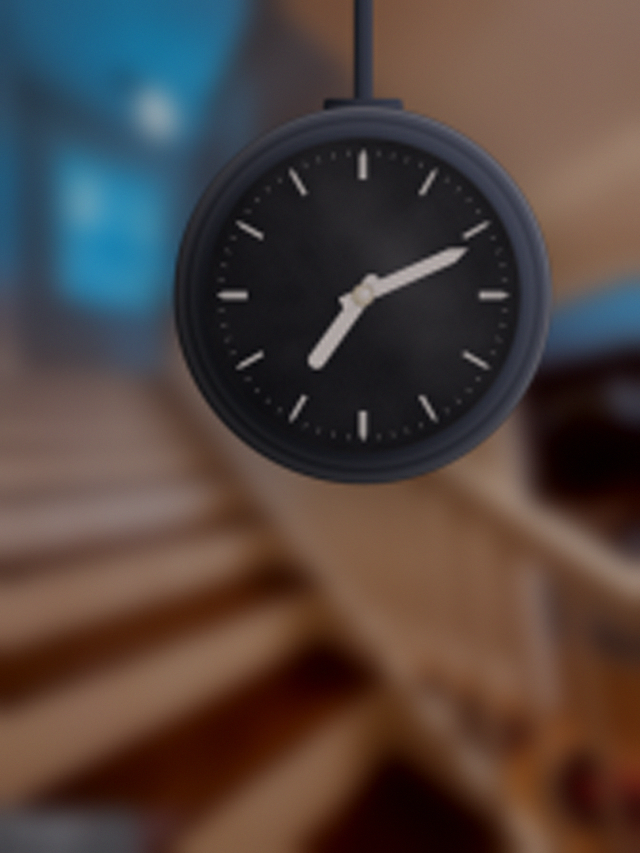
7.11
